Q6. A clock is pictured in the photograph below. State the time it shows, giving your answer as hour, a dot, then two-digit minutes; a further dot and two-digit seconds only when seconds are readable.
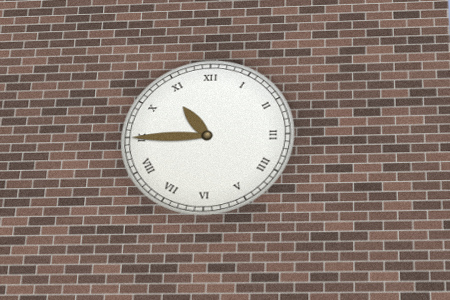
10.45
